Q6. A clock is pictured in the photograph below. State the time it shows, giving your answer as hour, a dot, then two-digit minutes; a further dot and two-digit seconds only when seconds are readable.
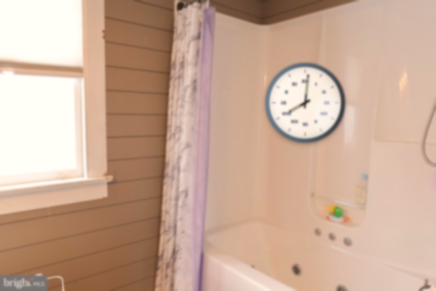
8.01
